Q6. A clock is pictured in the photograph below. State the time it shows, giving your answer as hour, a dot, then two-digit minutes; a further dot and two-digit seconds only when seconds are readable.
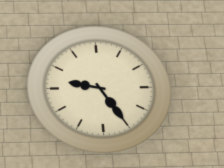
9.25
